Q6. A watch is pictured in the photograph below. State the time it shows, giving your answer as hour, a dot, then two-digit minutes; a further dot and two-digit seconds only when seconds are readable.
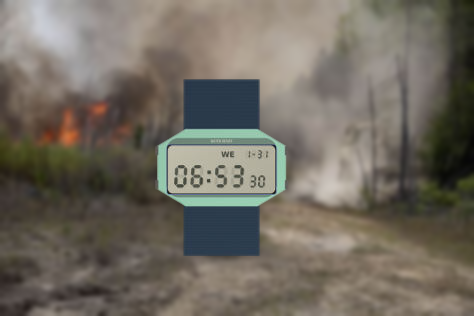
6.53.30
